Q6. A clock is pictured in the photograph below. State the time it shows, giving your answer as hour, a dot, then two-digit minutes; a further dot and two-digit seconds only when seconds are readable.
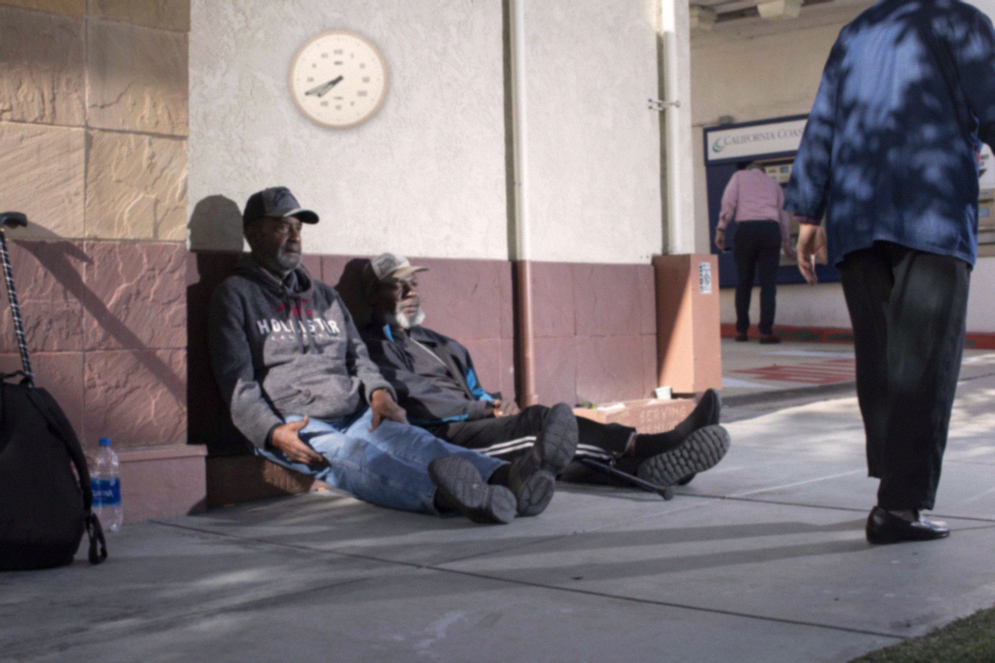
7.41
